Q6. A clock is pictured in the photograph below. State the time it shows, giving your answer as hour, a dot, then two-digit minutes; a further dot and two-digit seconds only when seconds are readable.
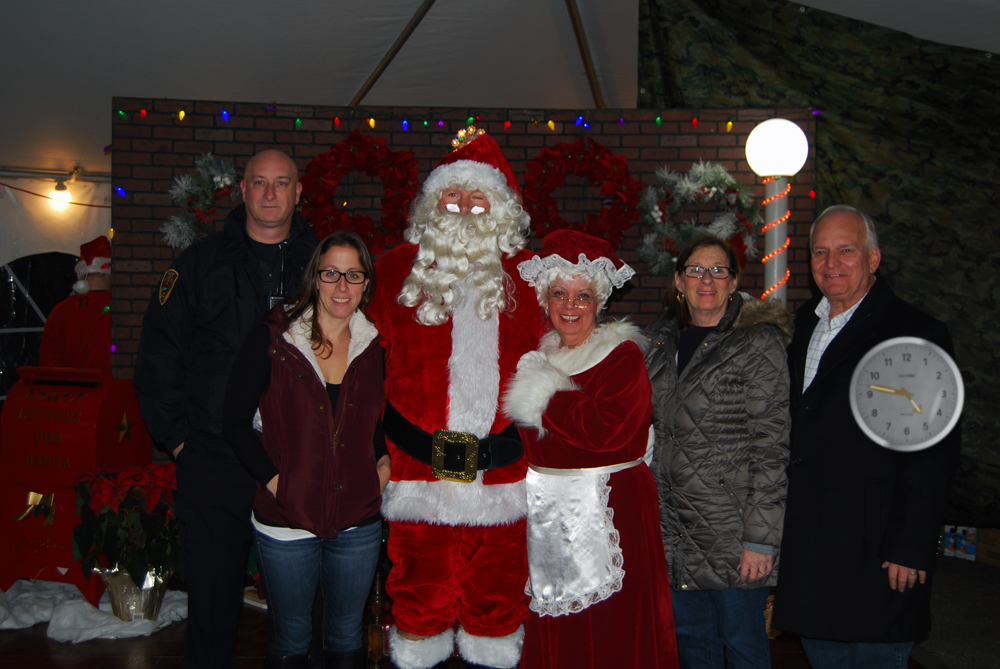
4.47
